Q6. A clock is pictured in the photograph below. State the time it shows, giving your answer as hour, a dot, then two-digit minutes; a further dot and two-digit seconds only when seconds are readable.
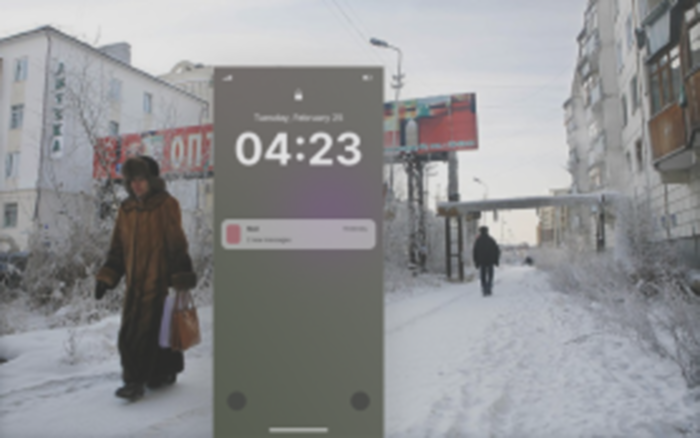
4.23
